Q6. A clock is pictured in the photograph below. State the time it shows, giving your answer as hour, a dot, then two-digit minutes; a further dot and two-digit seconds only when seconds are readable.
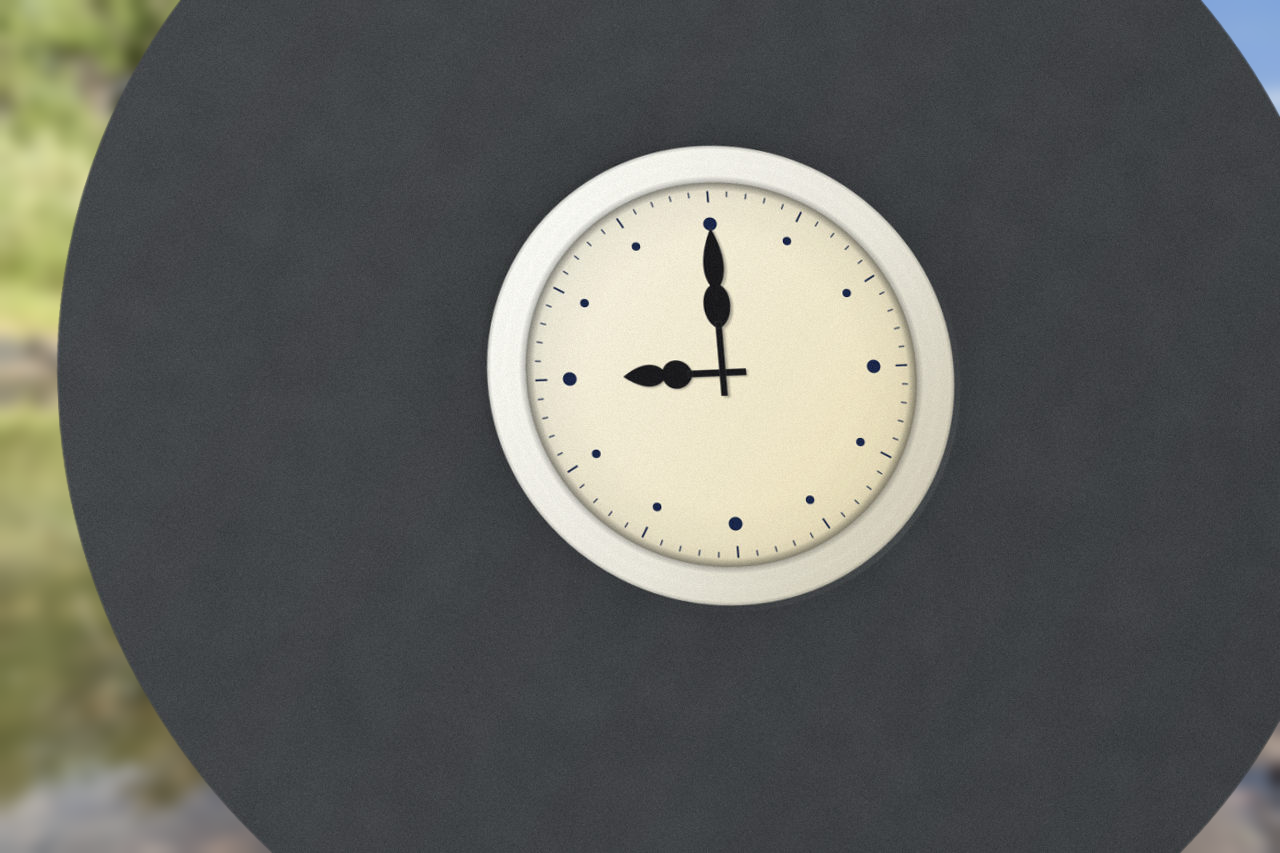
9.00
